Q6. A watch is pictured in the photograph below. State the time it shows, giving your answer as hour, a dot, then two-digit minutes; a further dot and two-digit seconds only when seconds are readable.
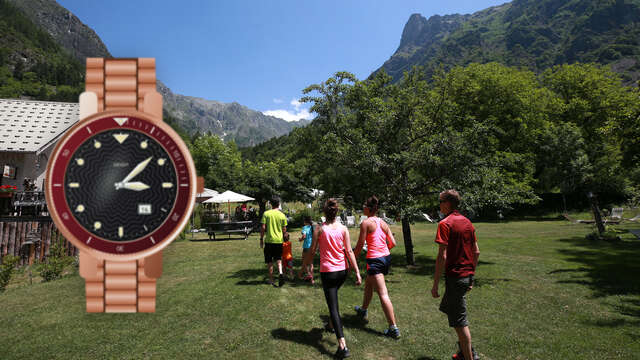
3.08
